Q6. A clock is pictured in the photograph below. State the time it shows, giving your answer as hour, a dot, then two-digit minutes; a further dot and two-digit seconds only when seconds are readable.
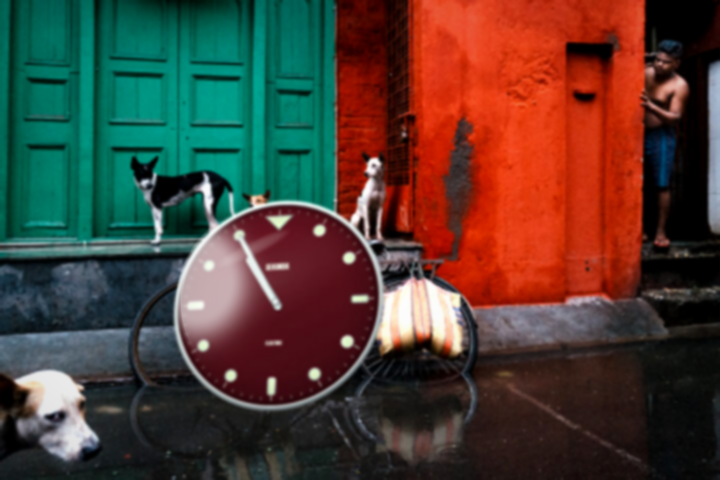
10.55
